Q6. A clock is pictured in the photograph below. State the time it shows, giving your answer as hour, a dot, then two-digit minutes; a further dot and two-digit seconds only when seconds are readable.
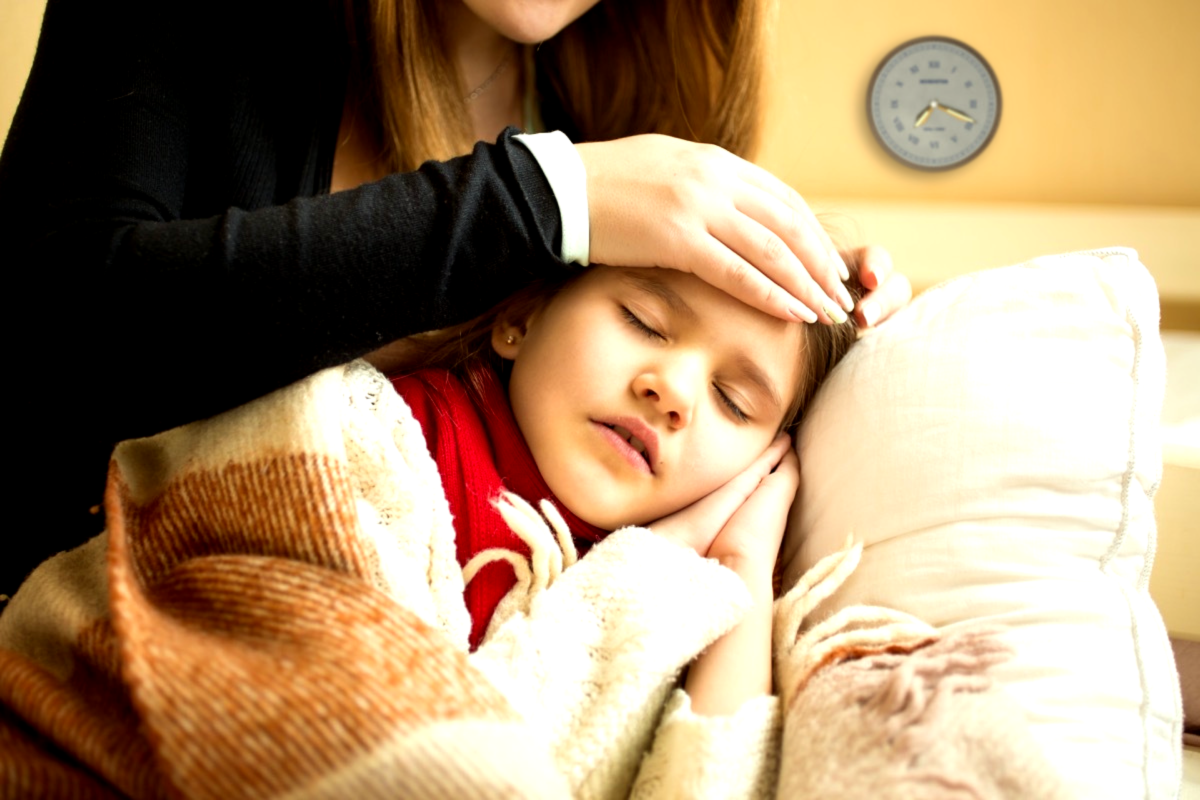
7.19
